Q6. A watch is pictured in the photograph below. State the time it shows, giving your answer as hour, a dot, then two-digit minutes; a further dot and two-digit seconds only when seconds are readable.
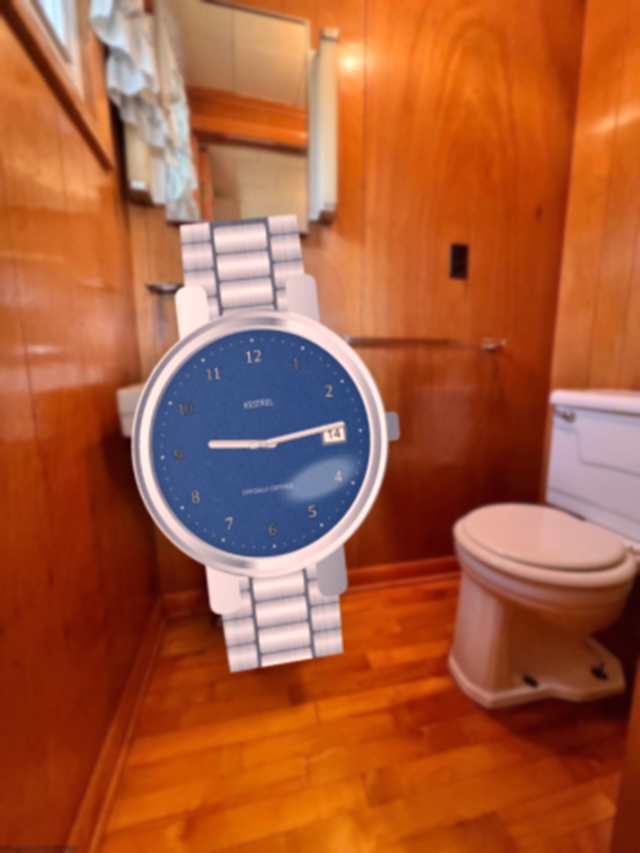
9.14
